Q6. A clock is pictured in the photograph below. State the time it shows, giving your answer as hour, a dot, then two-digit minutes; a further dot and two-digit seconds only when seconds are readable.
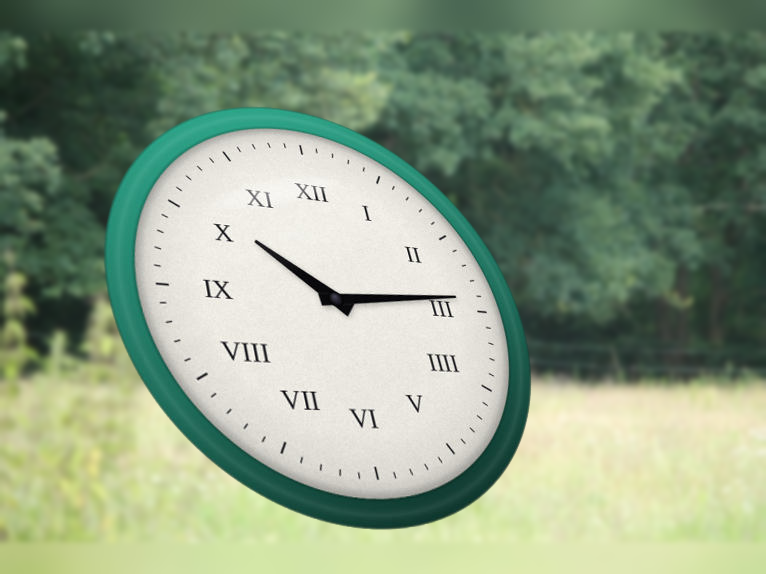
10.14
